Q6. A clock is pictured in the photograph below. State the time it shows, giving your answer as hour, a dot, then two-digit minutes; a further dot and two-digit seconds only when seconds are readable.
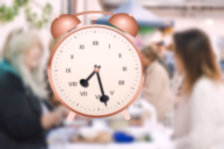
7.28
